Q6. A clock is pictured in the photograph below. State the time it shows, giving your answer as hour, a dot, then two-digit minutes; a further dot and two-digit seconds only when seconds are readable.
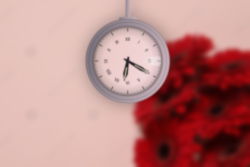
6.20
